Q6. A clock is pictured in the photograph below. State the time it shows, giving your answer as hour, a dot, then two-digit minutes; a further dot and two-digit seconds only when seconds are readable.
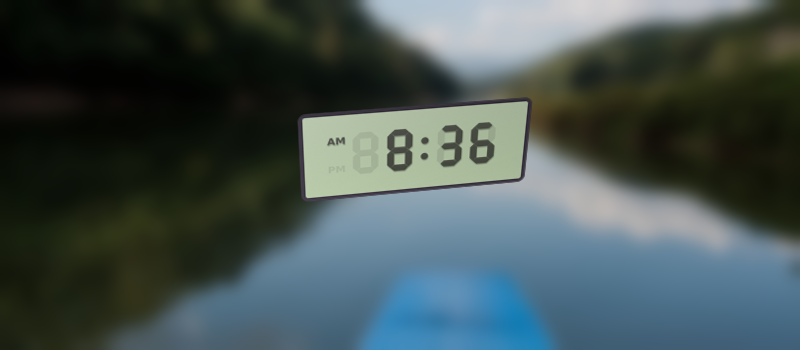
8.36
